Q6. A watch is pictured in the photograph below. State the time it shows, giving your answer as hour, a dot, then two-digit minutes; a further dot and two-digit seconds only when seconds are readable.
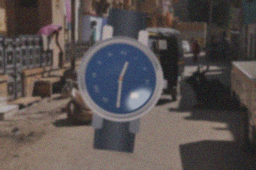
12.30
